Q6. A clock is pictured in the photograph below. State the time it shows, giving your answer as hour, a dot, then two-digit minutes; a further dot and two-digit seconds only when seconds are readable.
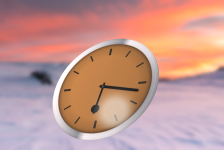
6.17
